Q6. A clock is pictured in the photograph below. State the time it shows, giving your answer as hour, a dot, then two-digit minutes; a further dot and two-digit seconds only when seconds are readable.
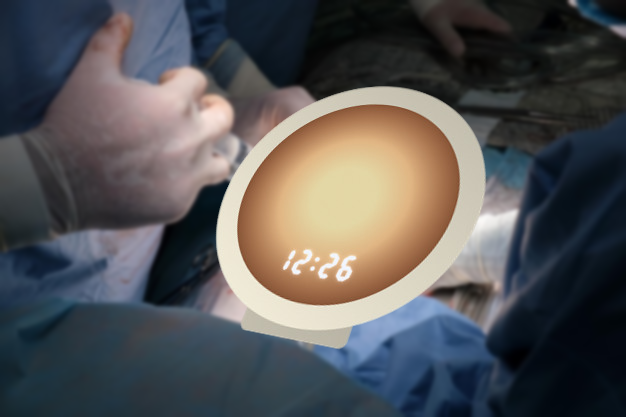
12.26
